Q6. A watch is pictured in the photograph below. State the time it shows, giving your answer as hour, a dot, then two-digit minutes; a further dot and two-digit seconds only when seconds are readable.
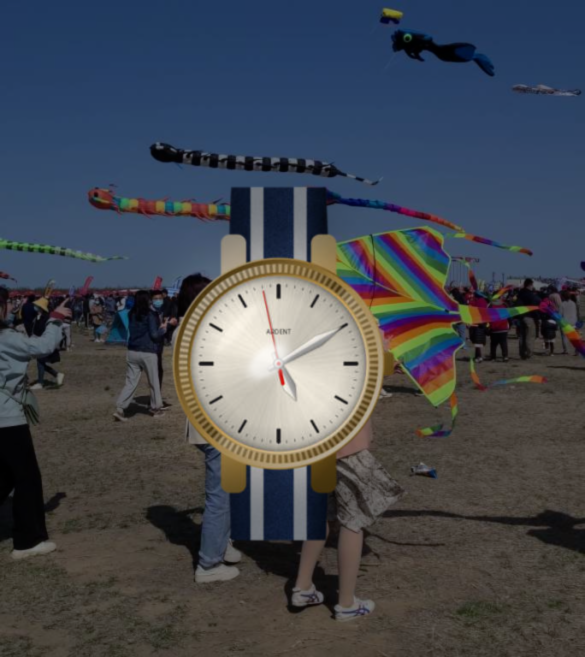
5.09.58
